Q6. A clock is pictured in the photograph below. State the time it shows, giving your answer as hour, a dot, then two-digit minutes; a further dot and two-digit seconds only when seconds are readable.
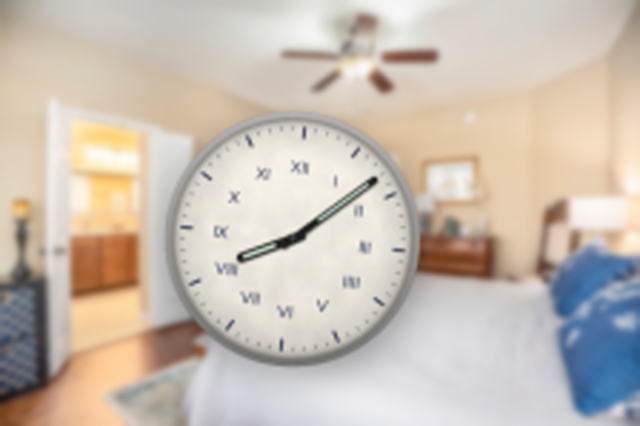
8.08
